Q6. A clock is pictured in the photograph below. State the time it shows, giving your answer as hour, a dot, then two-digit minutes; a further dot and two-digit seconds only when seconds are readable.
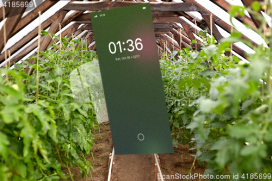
1.36
